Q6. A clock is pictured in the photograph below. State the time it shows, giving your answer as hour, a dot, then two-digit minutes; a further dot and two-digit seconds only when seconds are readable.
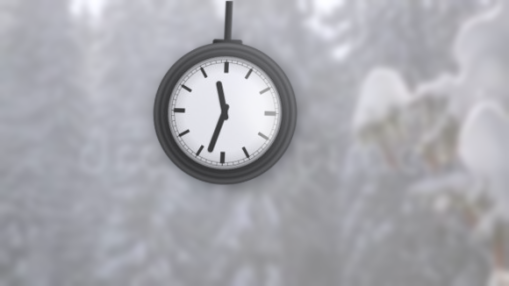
11.33
